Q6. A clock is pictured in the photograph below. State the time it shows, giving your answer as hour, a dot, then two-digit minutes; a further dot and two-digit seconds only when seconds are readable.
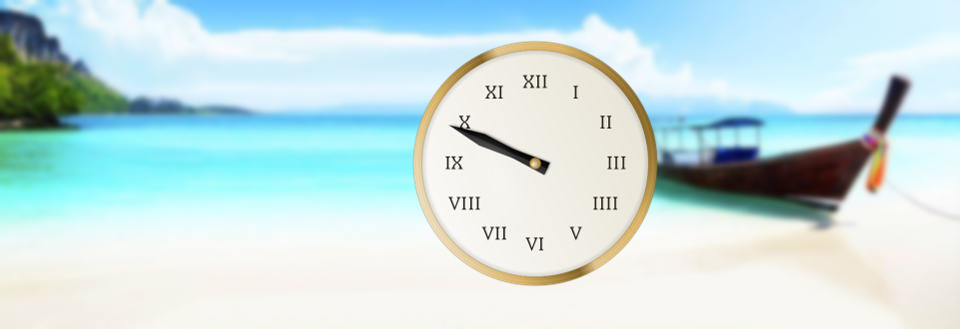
9.49
